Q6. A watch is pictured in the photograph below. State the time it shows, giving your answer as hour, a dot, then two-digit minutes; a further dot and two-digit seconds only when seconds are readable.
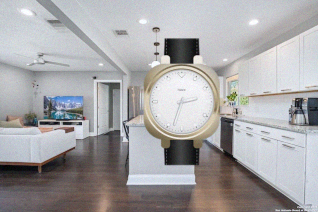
2.33
